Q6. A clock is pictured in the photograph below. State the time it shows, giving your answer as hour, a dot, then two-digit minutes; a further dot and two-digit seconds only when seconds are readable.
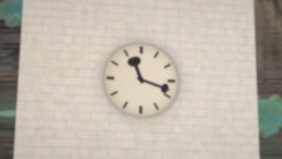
11.18
